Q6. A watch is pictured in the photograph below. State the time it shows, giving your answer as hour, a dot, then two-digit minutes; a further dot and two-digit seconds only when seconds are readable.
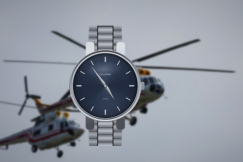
4.54
